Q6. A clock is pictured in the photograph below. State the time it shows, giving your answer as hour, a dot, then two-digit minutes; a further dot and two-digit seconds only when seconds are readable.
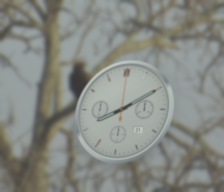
8.10
